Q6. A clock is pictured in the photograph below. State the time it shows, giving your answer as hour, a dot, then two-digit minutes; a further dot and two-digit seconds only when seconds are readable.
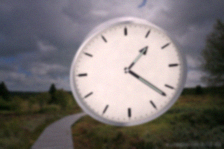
1.22
